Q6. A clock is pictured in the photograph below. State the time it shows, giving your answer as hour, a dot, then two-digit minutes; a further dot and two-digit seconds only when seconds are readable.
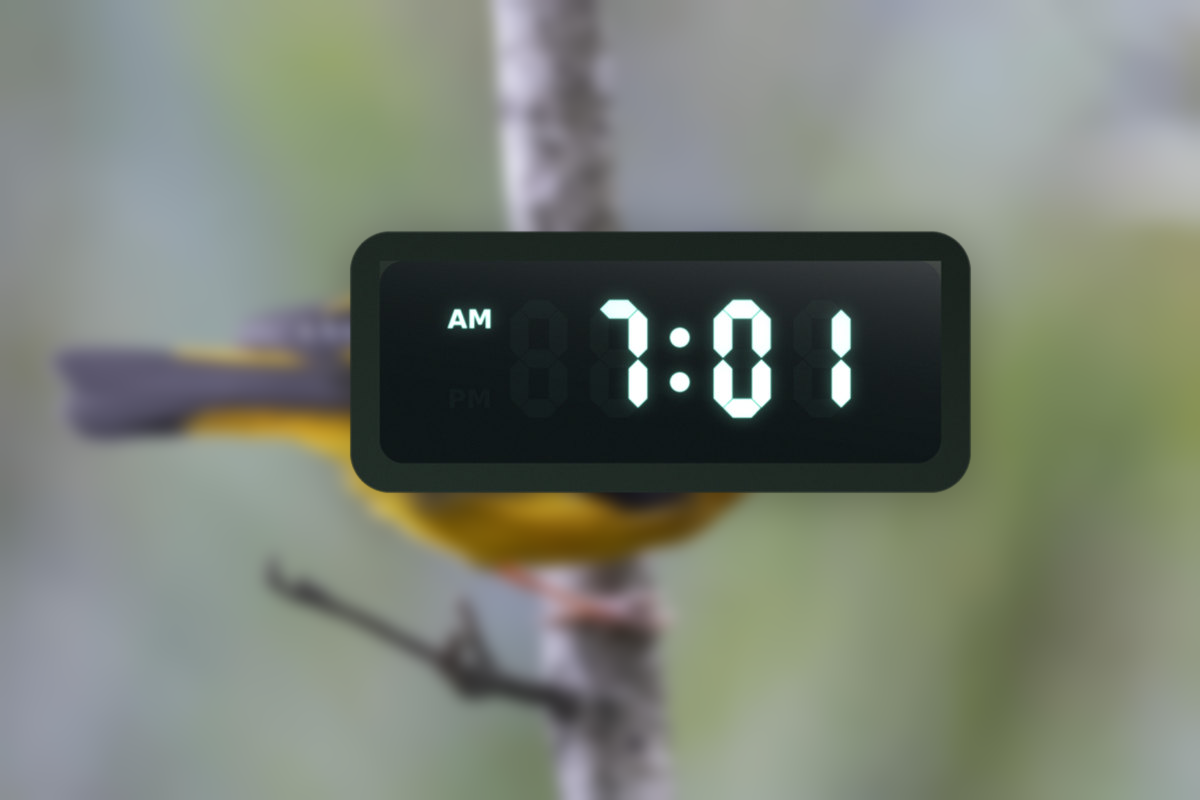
7.01
